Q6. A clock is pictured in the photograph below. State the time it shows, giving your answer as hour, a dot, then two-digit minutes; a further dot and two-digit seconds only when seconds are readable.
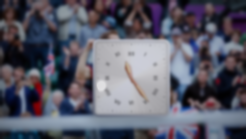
11.24
